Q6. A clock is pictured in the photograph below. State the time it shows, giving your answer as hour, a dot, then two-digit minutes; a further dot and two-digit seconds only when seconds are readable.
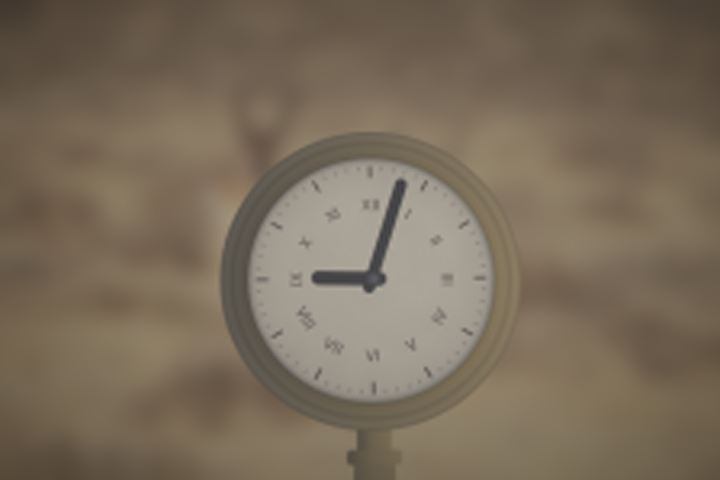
9.03
